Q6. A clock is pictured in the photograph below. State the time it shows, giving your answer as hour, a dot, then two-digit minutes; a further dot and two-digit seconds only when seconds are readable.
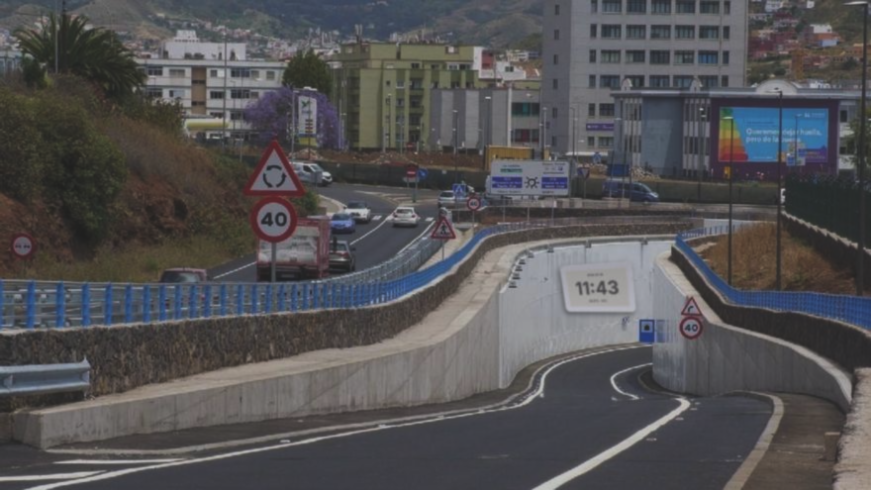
11.43
